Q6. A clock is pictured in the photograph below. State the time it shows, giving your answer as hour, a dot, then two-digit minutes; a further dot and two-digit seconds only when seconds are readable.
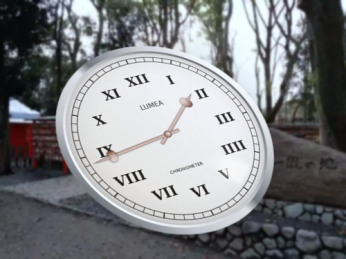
1.44
